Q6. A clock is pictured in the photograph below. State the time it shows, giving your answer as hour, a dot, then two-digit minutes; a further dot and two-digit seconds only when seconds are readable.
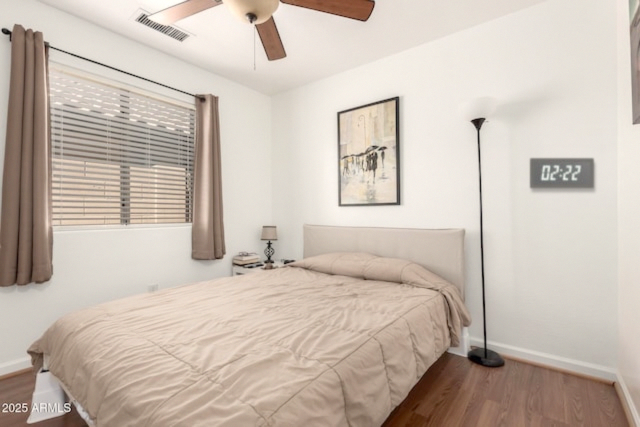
2.22
